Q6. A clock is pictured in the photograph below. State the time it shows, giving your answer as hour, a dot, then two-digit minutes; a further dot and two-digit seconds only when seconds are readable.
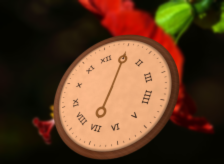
7.05
